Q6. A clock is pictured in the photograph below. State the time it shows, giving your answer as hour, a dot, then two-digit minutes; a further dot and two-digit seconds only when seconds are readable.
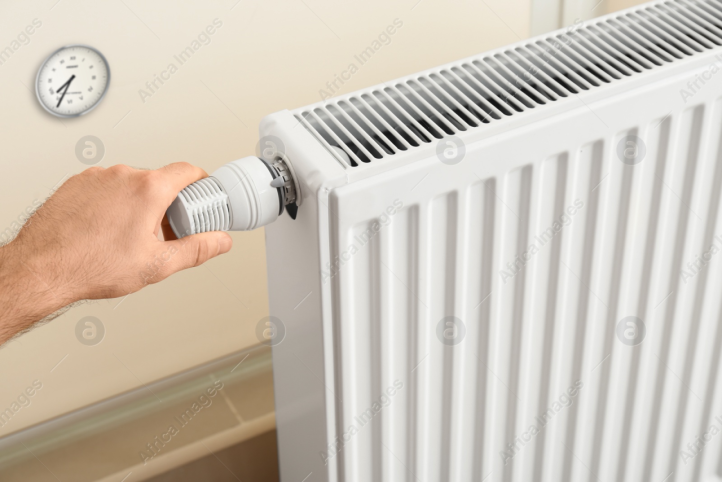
7.34
